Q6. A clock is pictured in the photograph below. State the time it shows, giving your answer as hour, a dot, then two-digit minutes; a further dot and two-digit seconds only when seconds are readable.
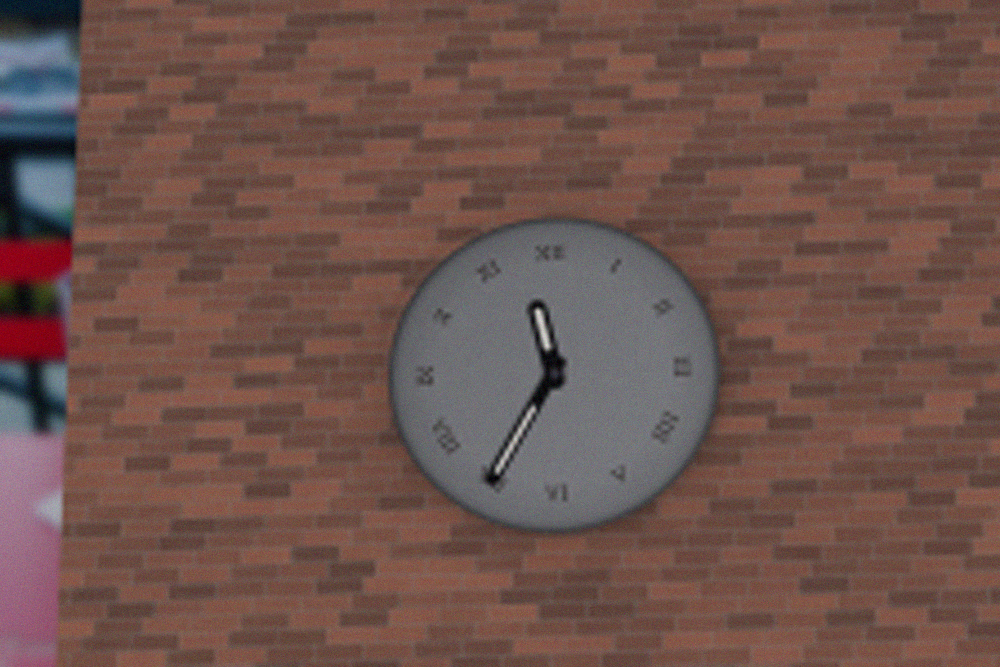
11.35
